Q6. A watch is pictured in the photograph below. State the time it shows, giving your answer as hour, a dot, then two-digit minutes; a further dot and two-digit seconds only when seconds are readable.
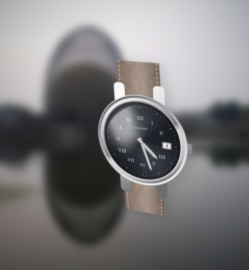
4.27
